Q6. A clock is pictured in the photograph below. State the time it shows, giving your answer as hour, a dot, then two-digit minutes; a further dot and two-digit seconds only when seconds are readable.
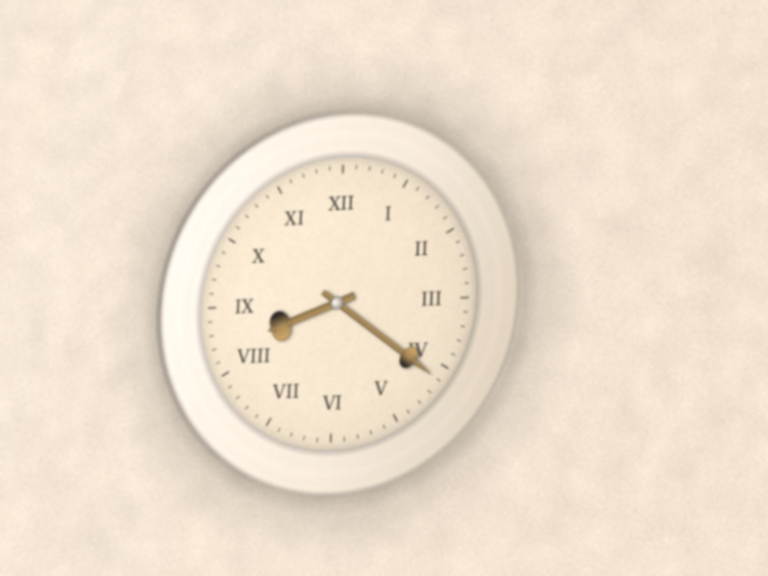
8.21
